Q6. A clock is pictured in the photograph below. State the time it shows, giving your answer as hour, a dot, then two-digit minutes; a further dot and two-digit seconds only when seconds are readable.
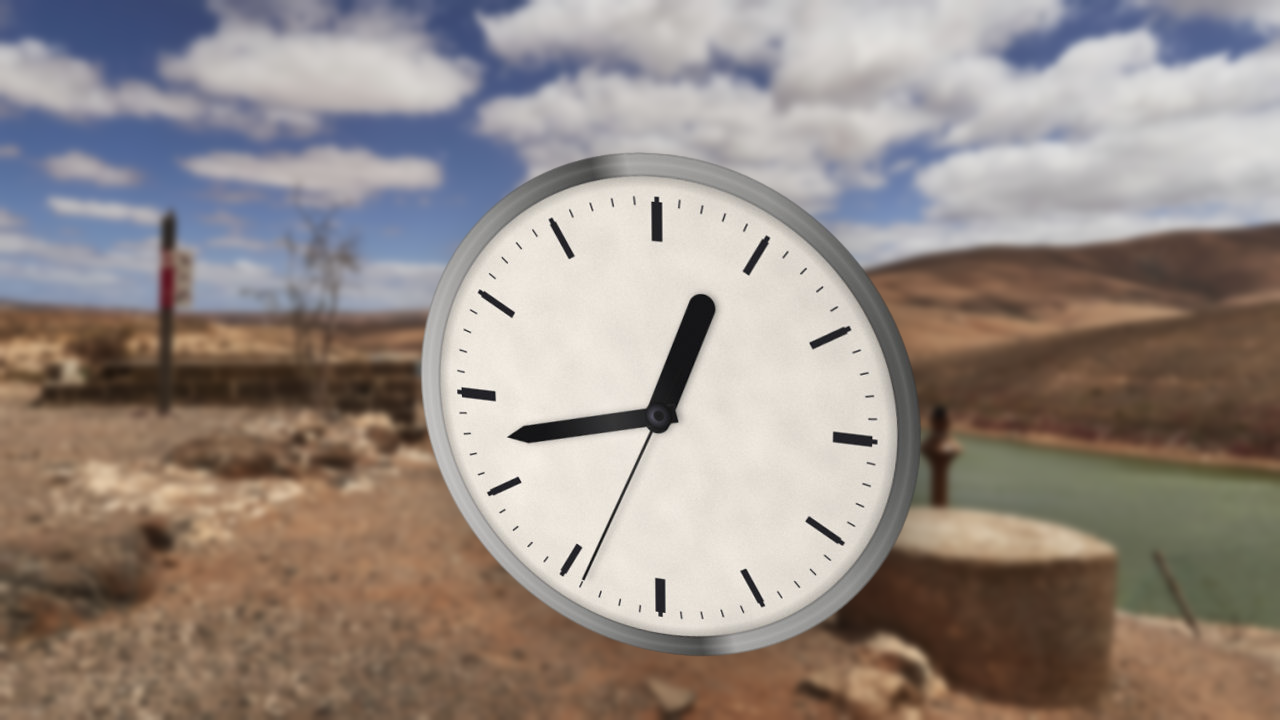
12.42.34
